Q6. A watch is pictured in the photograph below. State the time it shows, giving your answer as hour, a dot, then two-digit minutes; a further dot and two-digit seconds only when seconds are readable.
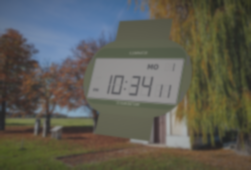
10.34.11
